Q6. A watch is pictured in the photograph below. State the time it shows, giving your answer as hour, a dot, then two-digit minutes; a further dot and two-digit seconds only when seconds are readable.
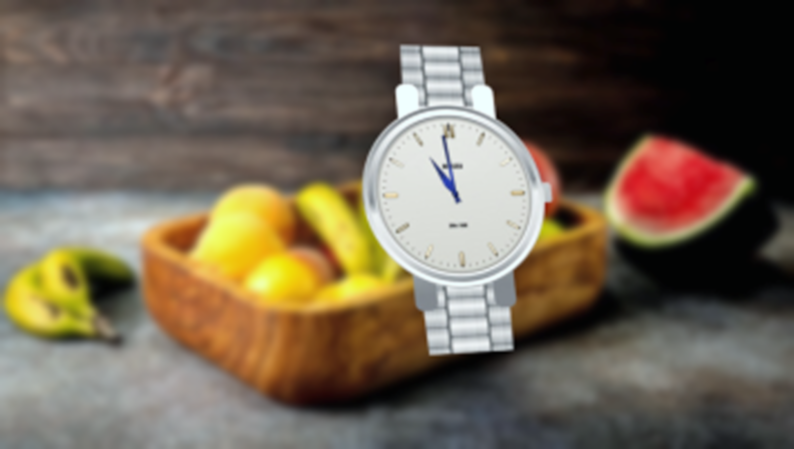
10.59
